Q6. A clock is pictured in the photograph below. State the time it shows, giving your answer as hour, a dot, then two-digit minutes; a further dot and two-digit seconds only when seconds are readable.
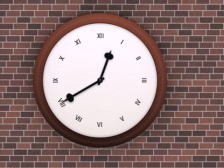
12.40
